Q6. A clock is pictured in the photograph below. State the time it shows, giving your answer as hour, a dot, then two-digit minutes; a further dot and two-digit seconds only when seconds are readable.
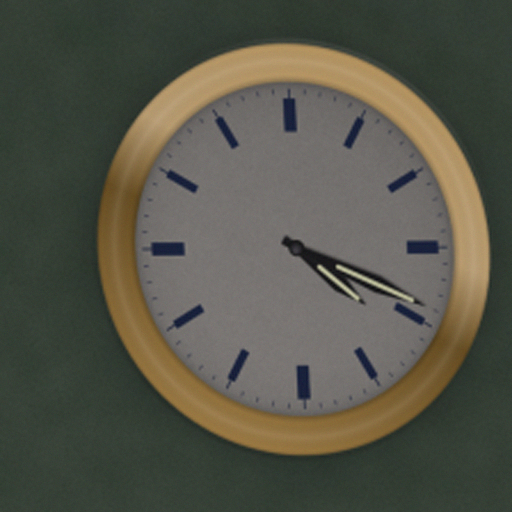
4.19
